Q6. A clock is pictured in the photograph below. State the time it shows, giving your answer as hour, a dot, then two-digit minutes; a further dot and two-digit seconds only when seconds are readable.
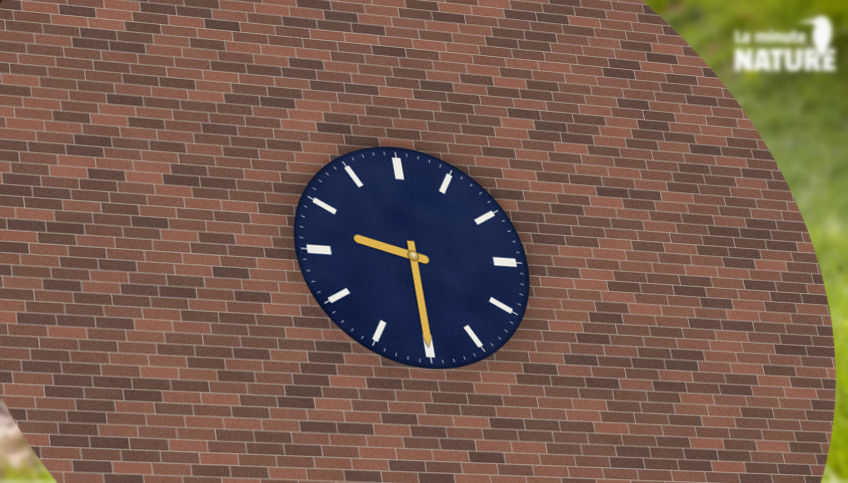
9.30
